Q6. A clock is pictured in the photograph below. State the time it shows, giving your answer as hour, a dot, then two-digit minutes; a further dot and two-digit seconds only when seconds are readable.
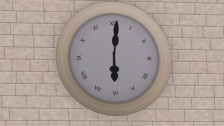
6.01
